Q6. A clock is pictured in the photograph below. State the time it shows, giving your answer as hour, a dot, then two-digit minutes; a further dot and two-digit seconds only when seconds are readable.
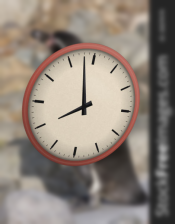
7.58
